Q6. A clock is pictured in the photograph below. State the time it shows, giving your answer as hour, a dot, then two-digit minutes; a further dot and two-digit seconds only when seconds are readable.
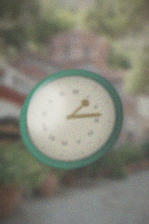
1.13
